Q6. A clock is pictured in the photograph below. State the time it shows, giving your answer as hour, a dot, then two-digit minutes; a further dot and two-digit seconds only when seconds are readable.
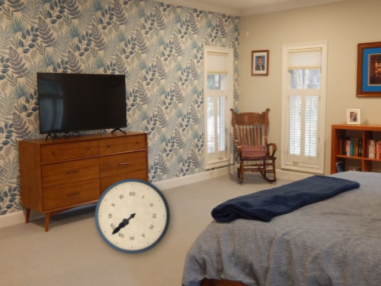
7.38
